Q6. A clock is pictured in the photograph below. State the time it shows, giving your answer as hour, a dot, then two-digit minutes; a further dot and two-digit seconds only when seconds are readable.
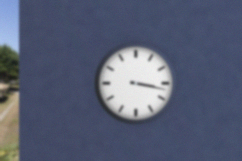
3.17
